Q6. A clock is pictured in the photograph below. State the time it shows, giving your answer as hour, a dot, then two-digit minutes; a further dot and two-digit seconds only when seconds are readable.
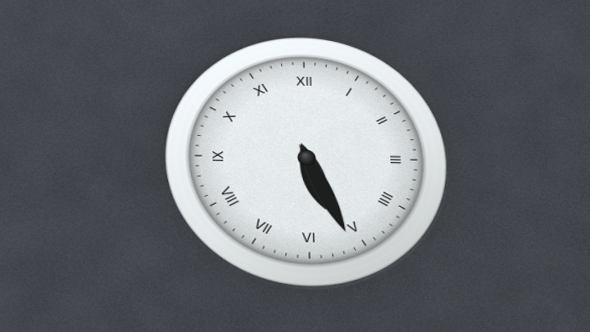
5.26
